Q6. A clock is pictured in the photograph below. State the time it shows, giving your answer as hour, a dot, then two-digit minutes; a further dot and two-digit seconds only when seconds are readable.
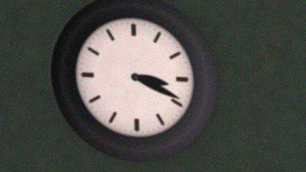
3.19
